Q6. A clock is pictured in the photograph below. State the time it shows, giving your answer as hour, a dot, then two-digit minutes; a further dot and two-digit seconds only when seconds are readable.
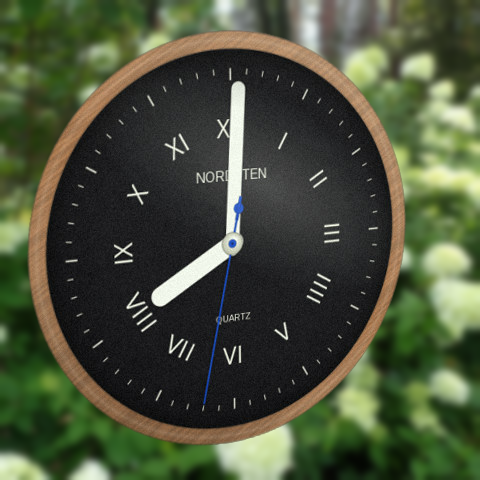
8.00.32
